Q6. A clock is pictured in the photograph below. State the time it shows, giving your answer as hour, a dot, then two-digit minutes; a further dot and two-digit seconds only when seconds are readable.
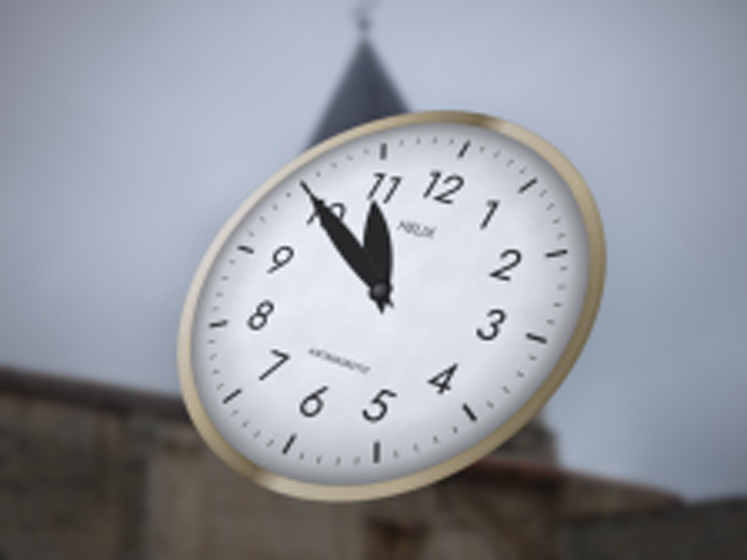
10.50
